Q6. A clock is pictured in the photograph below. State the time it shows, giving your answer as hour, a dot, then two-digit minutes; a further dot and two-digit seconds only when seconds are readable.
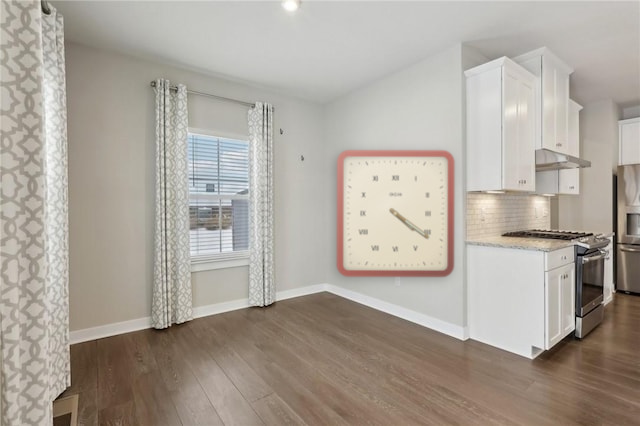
4.21
